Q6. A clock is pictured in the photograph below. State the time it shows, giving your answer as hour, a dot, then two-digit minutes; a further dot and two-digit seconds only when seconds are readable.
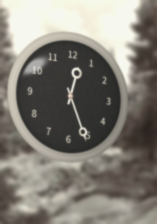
12.26
